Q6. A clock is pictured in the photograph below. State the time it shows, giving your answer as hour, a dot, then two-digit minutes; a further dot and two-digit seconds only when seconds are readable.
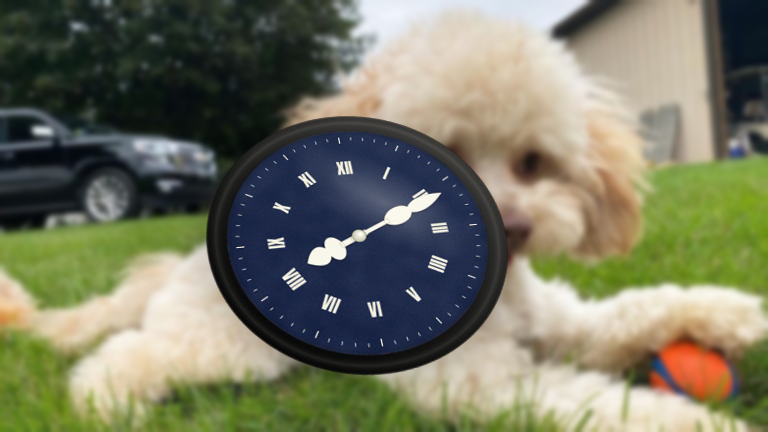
8.11
